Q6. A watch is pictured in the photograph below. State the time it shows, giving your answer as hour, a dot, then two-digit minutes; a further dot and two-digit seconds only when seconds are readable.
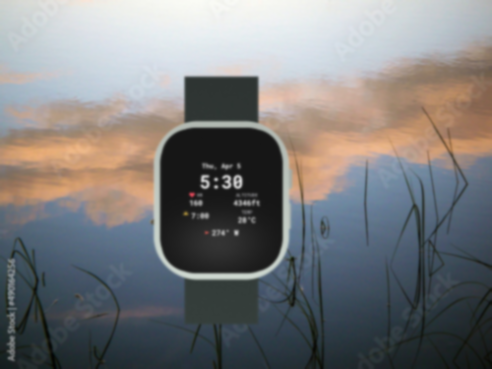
5.30
